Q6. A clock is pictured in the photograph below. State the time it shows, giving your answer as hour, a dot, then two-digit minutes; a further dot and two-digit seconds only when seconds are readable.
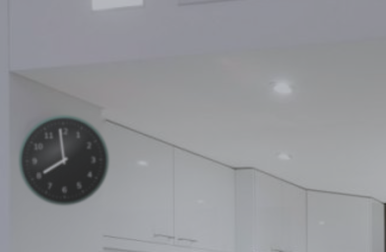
7.59
